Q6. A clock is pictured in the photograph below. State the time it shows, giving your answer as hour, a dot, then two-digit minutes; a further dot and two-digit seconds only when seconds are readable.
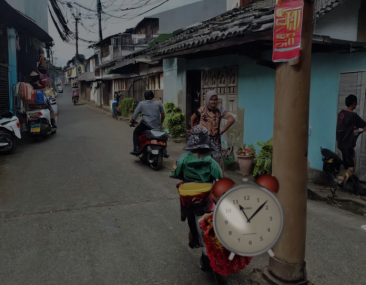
11.08
